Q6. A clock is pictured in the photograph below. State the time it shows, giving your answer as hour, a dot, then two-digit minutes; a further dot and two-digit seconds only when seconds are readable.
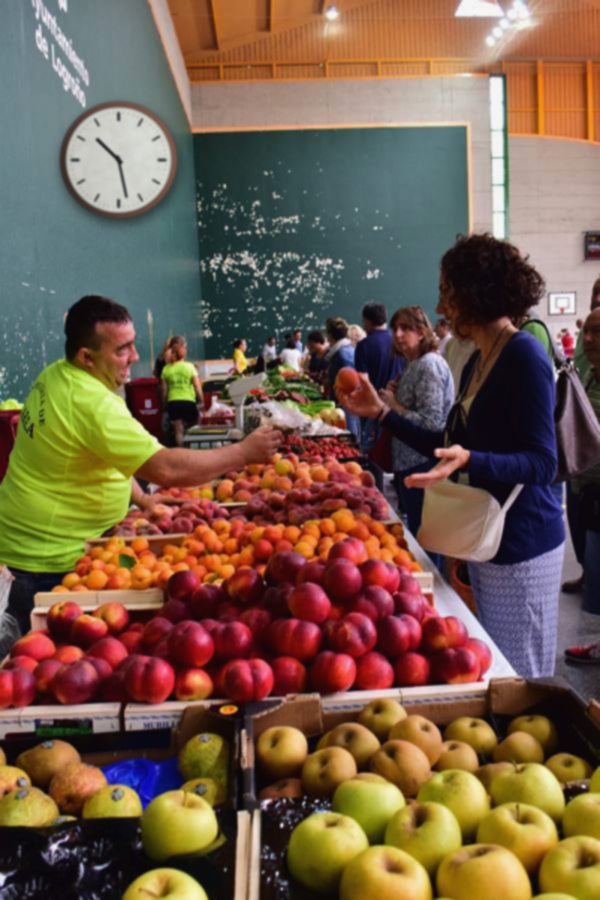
10.28
